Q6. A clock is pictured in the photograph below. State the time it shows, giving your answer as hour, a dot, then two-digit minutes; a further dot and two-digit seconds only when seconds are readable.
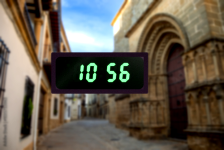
10.56
